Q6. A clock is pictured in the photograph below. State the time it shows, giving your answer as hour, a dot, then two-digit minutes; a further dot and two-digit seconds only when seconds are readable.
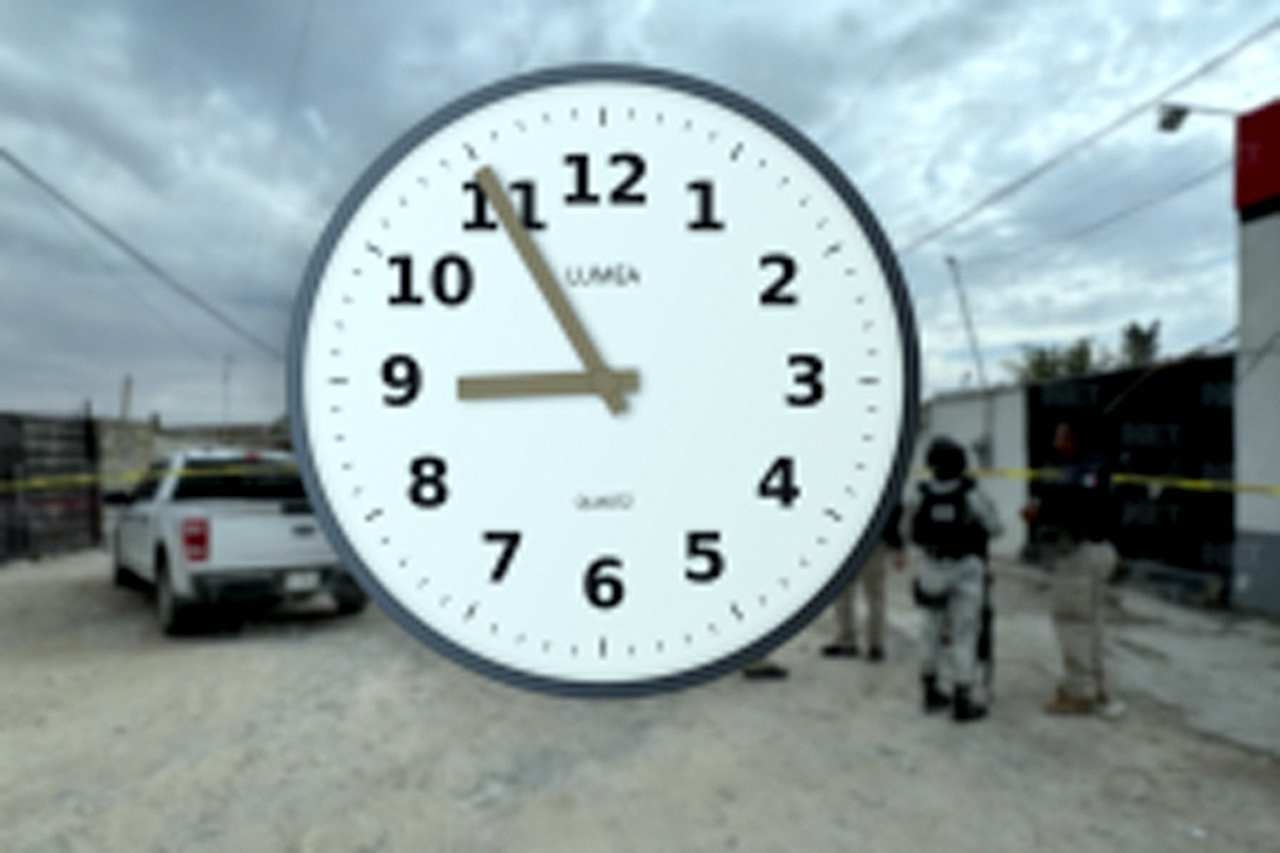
8.55
